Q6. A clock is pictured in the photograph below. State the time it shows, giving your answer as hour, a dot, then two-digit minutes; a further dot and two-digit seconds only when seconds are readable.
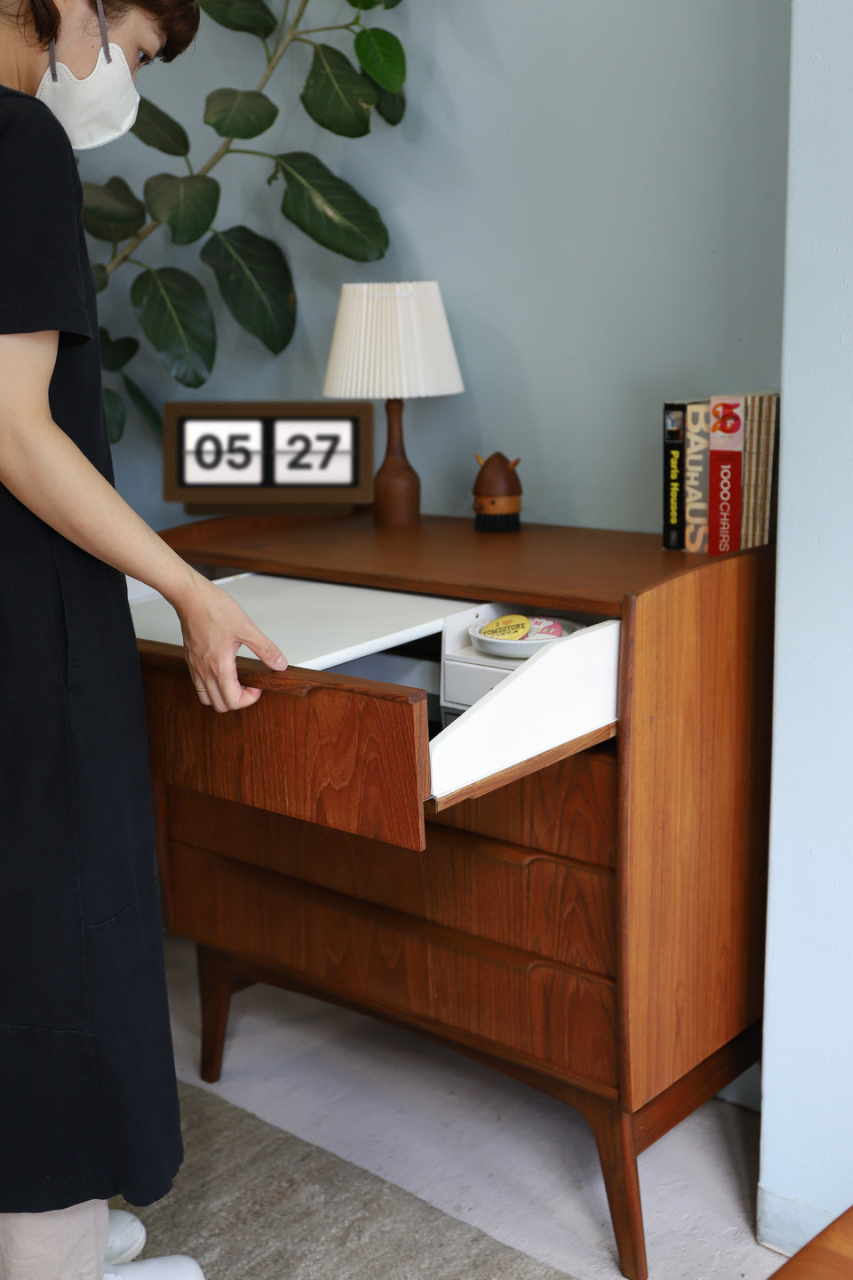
5.27
